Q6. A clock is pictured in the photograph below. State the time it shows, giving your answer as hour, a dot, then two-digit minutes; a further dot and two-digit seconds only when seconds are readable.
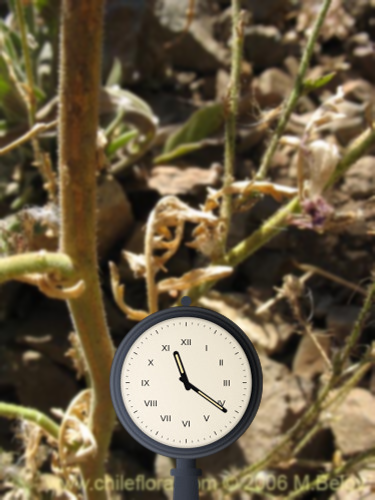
11.21
